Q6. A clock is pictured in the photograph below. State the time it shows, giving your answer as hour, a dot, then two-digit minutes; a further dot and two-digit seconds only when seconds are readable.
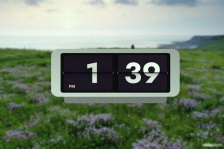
1.39
